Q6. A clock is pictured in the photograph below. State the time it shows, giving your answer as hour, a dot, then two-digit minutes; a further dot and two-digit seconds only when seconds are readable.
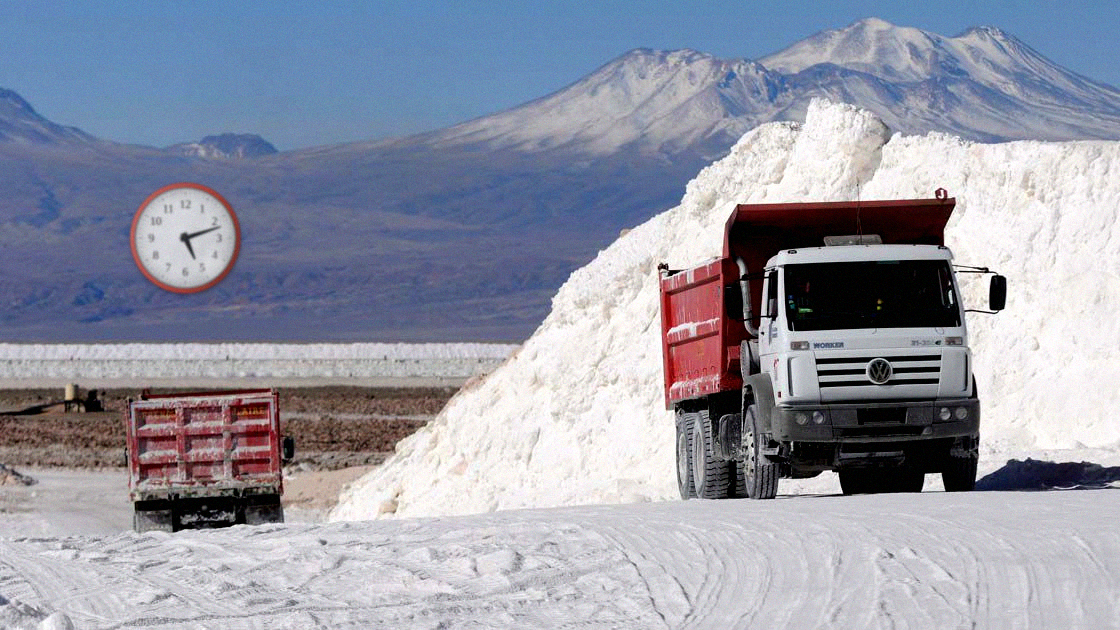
5.12
